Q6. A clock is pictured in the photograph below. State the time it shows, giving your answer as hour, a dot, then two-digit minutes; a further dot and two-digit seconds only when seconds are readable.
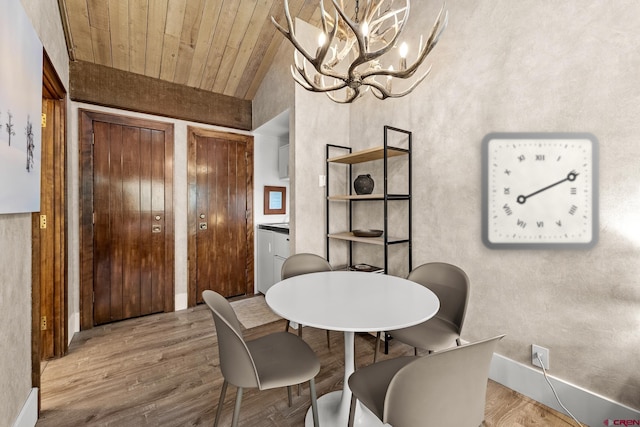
8.11
